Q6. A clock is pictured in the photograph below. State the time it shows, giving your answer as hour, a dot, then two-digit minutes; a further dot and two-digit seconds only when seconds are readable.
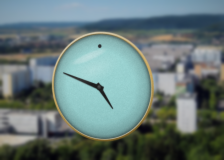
4.48
